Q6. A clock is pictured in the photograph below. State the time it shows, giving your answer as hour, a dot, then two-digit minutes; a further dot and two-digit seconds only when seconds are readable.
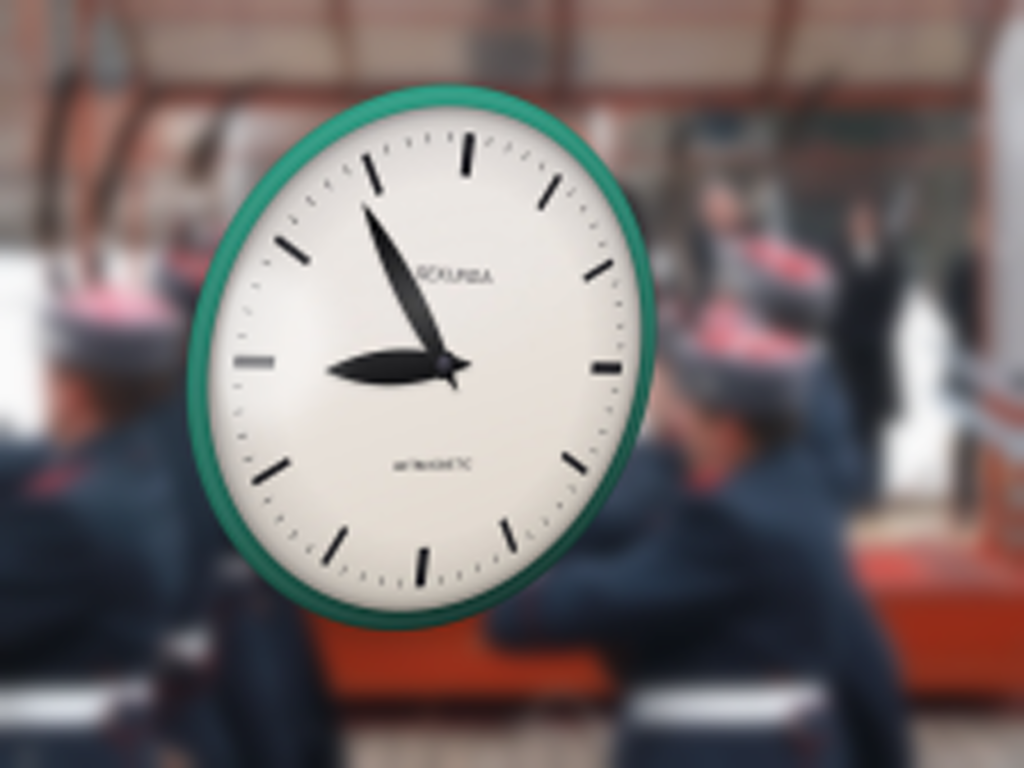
8.54
